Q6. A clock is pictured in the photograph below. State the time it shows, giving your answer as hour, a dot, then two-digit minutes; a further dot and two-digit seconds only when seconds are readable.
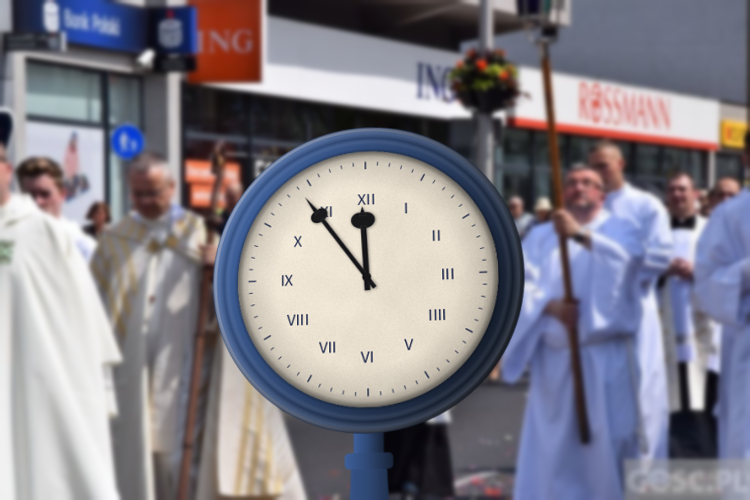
11.54
